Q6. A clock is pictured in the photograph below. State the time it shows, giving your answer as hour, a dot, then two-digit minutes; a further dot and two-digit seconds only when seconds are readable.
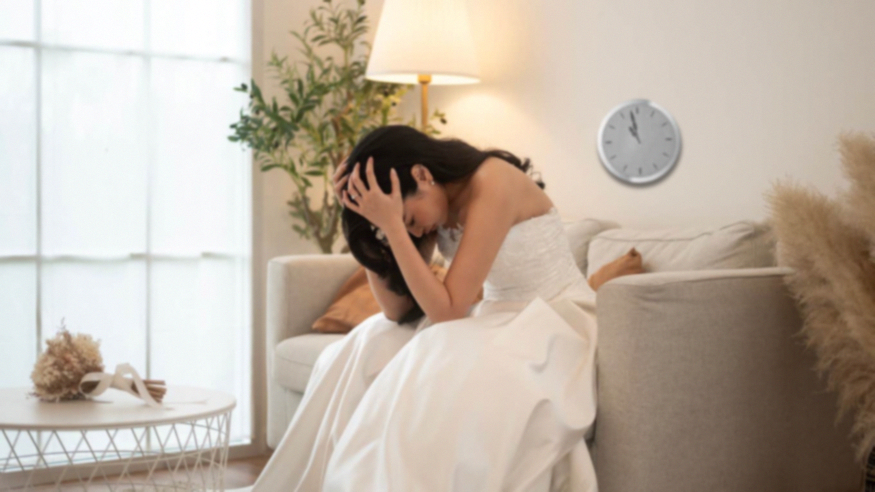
10.58
